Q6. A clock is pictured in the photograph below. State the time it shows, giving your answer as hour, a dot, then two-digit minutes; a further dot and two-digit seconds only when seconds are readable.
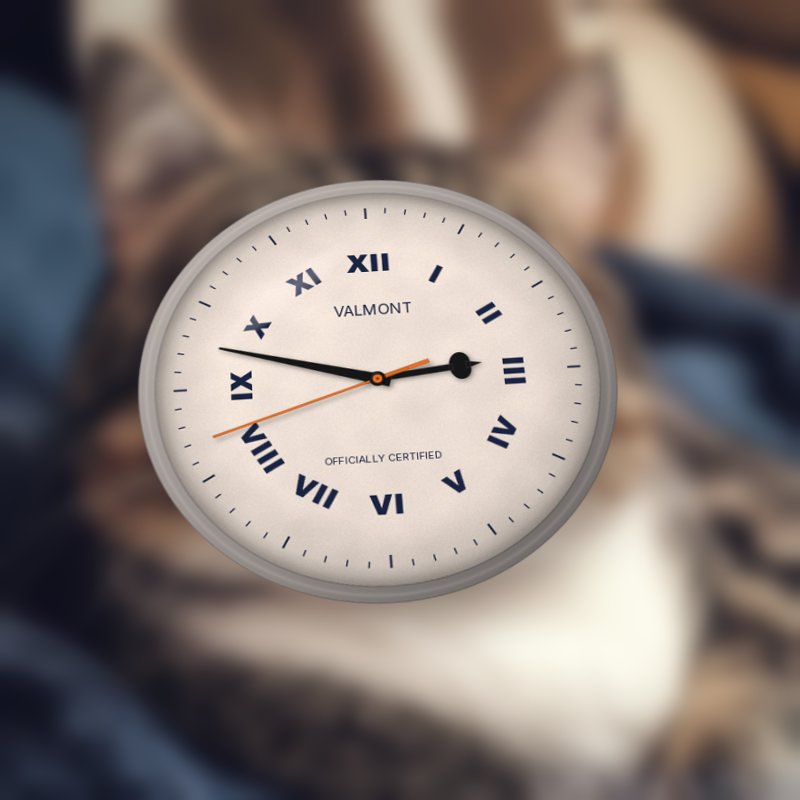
2.47.42
